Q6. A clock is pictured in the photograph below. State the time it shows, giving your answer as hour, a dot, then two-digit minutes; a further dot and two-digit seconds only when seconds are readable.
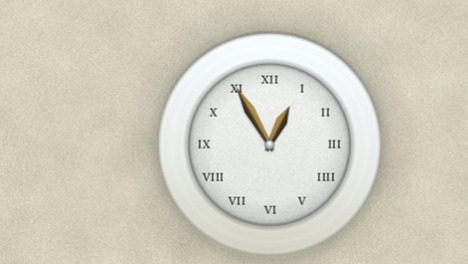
12.55
